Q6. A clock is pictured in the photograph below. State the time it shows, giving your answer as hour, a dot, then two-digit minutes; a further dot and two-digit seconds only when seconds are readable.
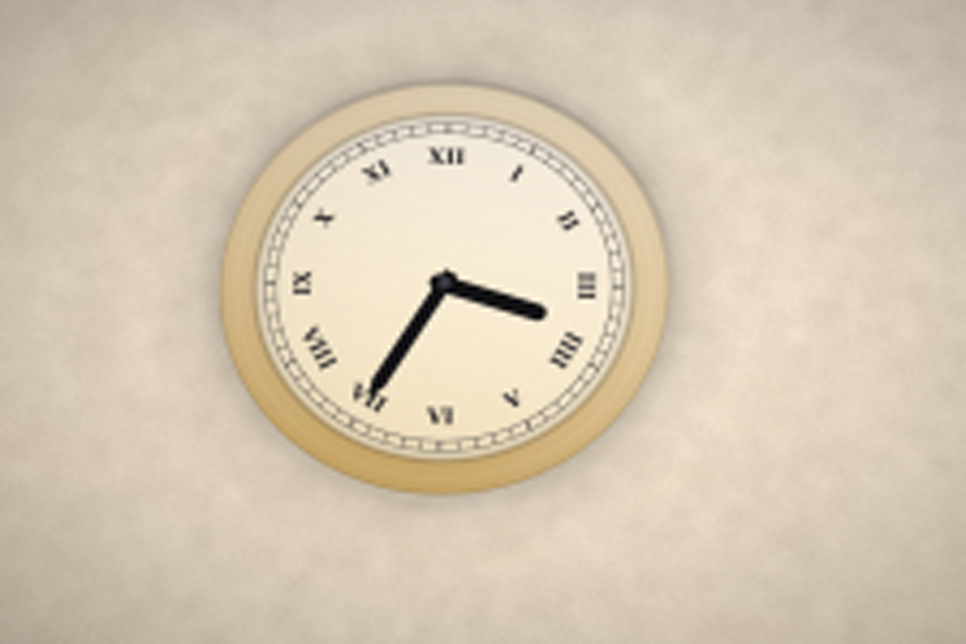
3.35
